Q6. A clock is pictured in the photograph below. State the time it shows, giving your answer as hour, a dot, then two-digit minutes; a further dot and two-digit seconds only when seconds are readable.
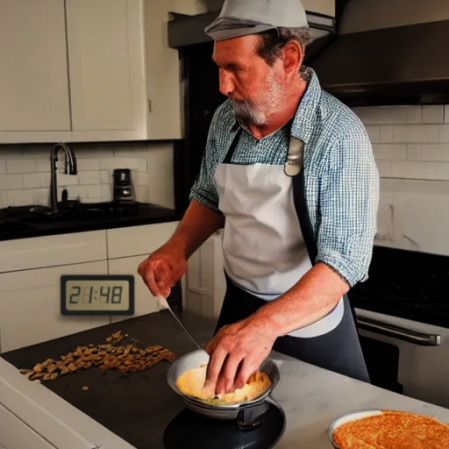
21.48
